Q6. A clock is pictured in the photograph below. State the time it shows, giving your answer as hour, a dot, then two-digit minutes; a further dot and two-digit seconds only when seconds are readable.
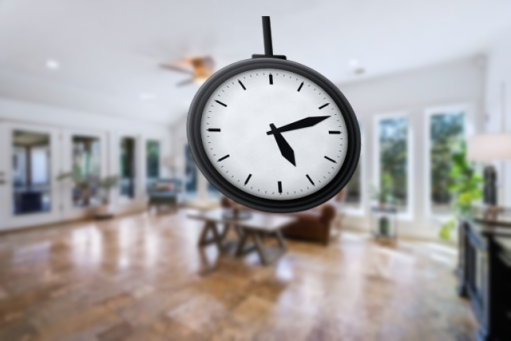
5.12
